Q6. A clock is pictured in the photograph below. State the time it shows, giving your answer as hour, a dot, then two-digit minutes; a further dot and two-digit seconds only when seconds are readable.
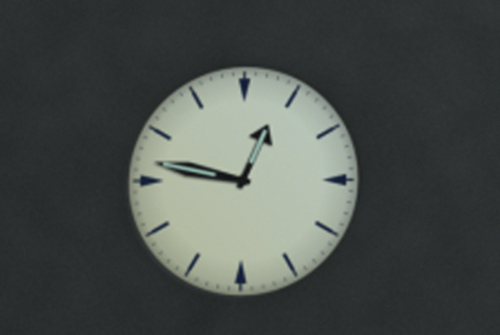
12.47
